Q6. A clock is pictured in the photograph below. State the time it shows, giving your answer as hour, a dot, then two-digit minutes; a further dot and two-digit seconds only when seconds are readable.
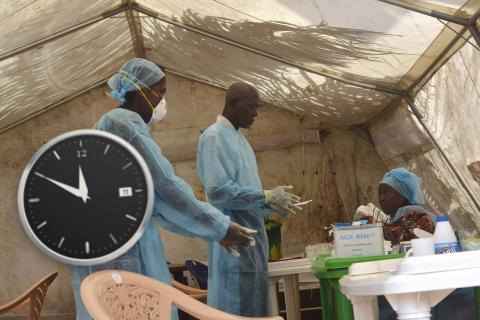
11.50
